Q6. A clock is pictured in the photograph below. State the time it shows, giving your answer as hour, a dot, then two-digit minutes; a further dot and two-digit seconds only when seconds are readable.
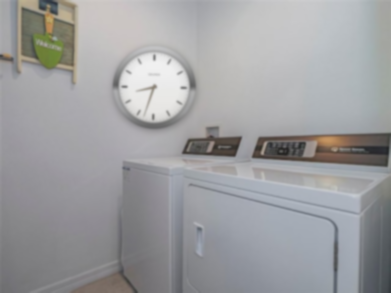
8.33
